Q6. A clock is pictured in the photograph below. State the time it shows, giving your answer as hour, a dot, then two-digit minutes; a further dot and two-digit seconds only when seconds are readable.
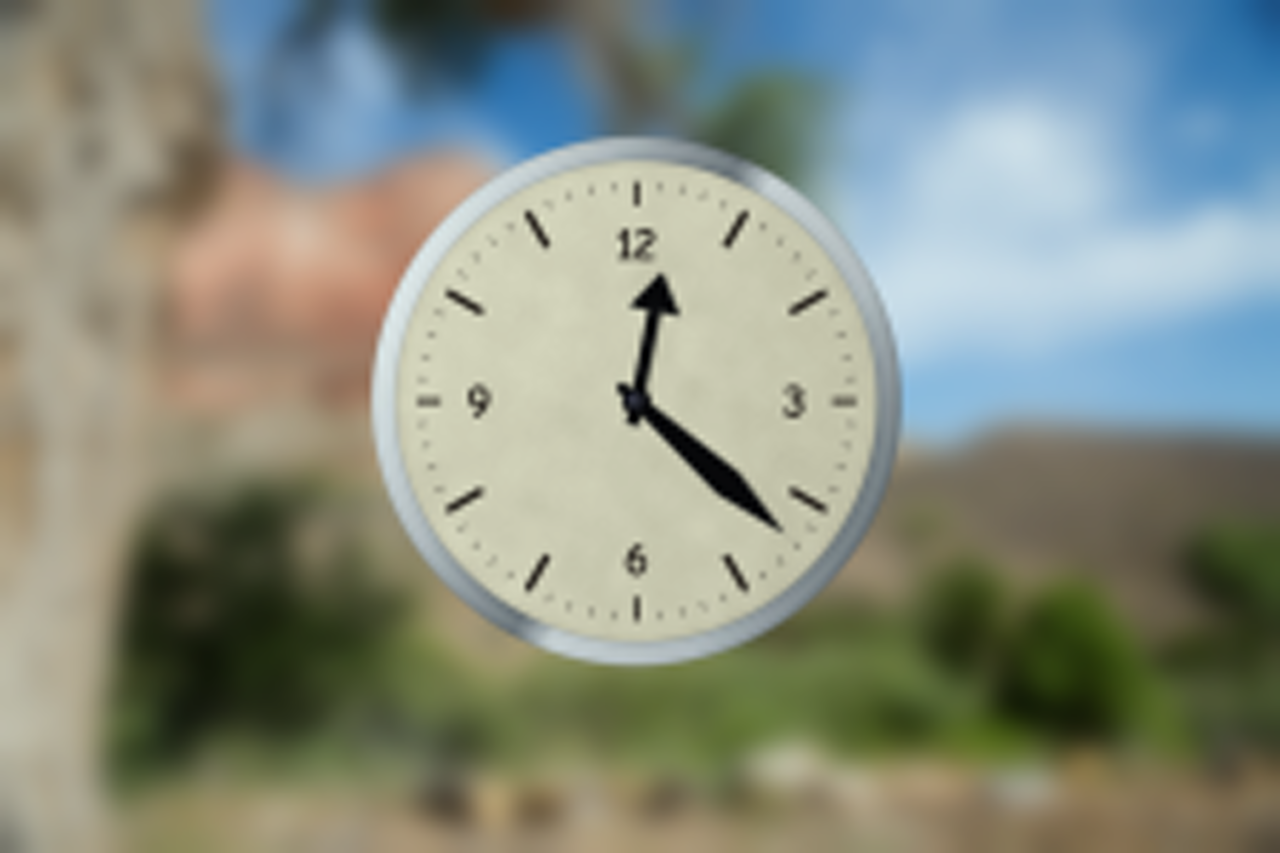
12.22
